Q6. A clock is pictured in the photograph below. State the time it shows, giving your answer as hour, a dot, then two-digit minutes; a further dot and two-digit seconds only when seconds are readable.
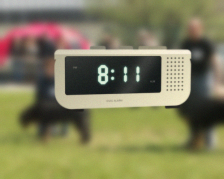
8.11
